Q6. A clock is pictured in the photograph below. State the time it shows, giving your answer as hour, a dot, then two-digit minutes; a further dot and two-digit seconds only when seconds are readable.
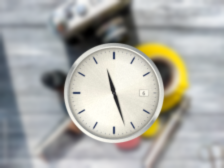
11.27
